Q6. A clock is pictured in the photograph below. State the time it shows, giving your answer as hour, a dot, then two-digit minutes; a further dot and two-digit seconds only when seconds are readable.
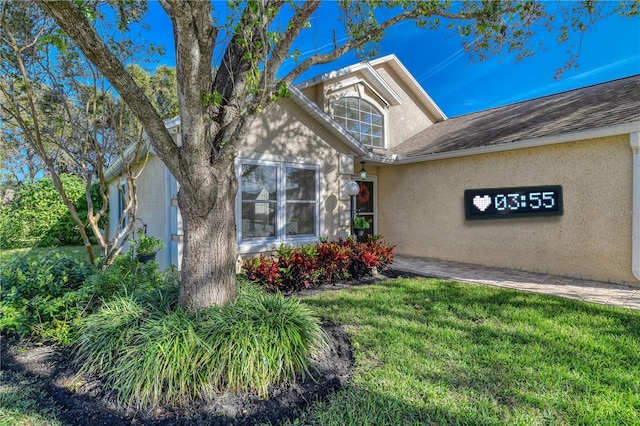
3.55
